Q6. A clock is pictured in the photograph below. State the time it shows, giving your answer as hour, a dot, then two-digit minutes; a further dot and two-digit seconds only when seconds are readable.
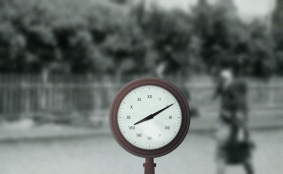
8.10
